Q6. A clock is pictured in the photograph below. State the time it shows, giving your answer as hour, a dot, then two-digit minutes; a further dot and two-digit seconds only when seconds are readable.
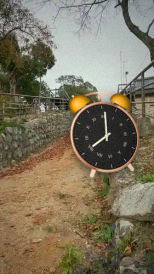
8.01
